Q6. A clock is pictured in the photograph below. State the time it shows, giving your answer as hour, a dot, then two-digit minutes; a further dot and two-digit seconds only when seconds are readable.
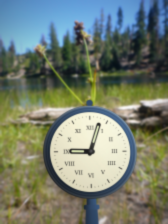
9.03
